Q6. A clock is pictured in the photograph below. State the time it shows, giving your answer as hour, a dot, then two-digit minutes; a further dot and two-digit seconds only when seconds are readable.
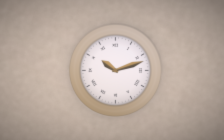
10.12
